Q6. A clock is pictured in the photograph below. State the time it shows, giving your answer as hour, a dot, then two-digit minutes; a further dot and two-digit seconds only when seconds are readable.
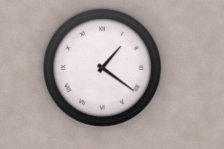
1.21
